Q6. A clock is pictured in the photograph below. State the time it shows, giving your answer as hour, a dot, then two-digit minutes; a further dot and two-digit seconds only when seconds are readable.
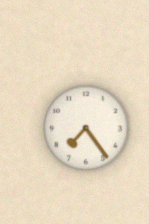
7.24
